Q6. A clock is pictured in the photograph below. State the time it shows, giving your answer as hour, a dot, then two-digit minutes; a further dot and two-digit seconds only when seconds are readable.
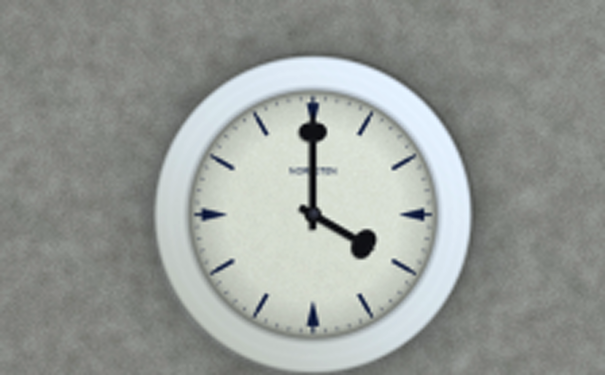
4.00
